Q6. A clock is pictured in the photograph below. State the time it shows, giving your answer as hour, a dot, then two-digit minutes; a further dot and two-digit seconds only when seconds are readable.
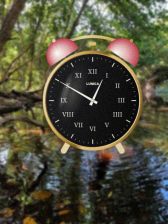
12.50
